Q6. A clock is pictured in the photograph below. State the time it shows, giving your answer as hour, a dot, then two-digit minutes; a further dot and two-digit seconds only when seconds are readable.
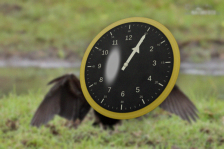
1.05
